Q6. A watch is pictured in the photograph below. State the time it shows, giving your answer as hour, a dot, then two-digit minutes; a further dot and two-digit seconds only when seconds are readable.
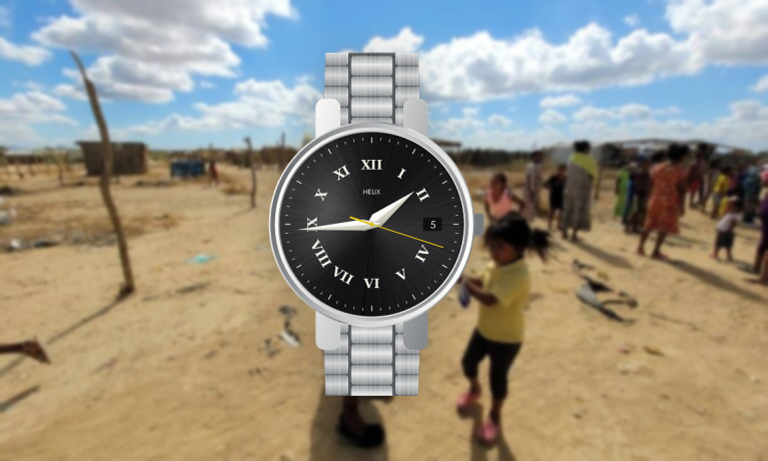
1.44.18
